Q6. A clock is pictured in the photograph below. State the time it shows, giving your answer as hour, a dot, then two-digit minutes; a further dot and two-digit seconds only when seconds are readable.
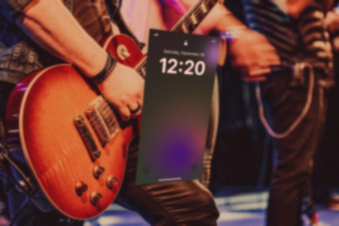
12.20
